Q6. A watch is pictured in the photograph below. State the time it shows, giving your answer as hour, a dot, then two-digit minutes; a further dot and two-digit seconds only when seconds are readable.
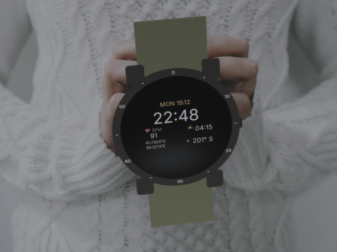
22.48
